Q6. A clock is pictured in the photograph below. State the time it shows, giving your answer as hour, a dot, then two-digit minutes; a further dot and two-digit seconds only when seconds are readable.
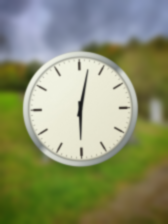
6.02
